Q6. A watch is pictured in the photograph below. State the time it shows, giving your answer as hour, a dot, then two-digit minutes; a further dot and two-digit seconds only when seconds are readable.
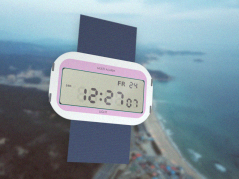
12.27.07
